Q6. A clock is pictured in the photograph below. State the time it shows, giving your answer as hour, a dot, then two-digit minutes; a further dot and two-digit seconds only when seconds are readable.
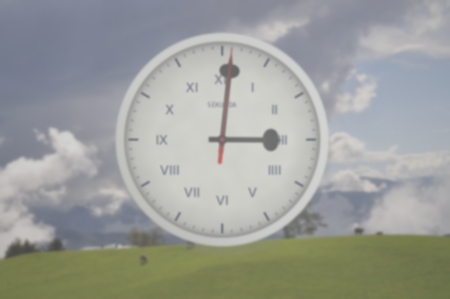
3.01.01
